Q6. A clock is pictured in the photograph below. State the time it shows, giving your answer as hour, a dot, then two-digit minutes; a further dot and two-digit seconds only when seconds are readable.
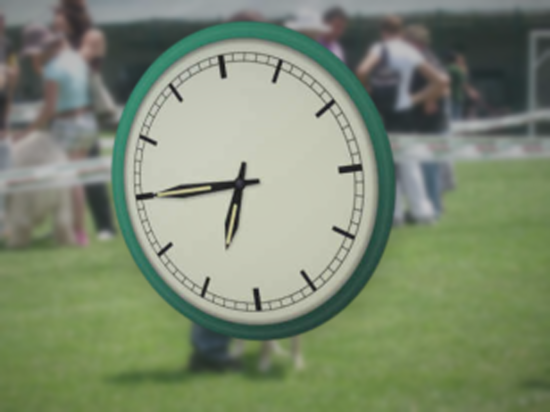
6.45
